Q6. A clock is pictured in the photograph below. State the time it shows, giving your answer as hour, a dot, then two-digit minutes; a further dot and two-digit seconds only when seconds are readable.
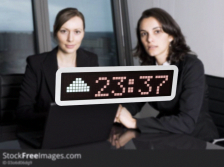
23.37
